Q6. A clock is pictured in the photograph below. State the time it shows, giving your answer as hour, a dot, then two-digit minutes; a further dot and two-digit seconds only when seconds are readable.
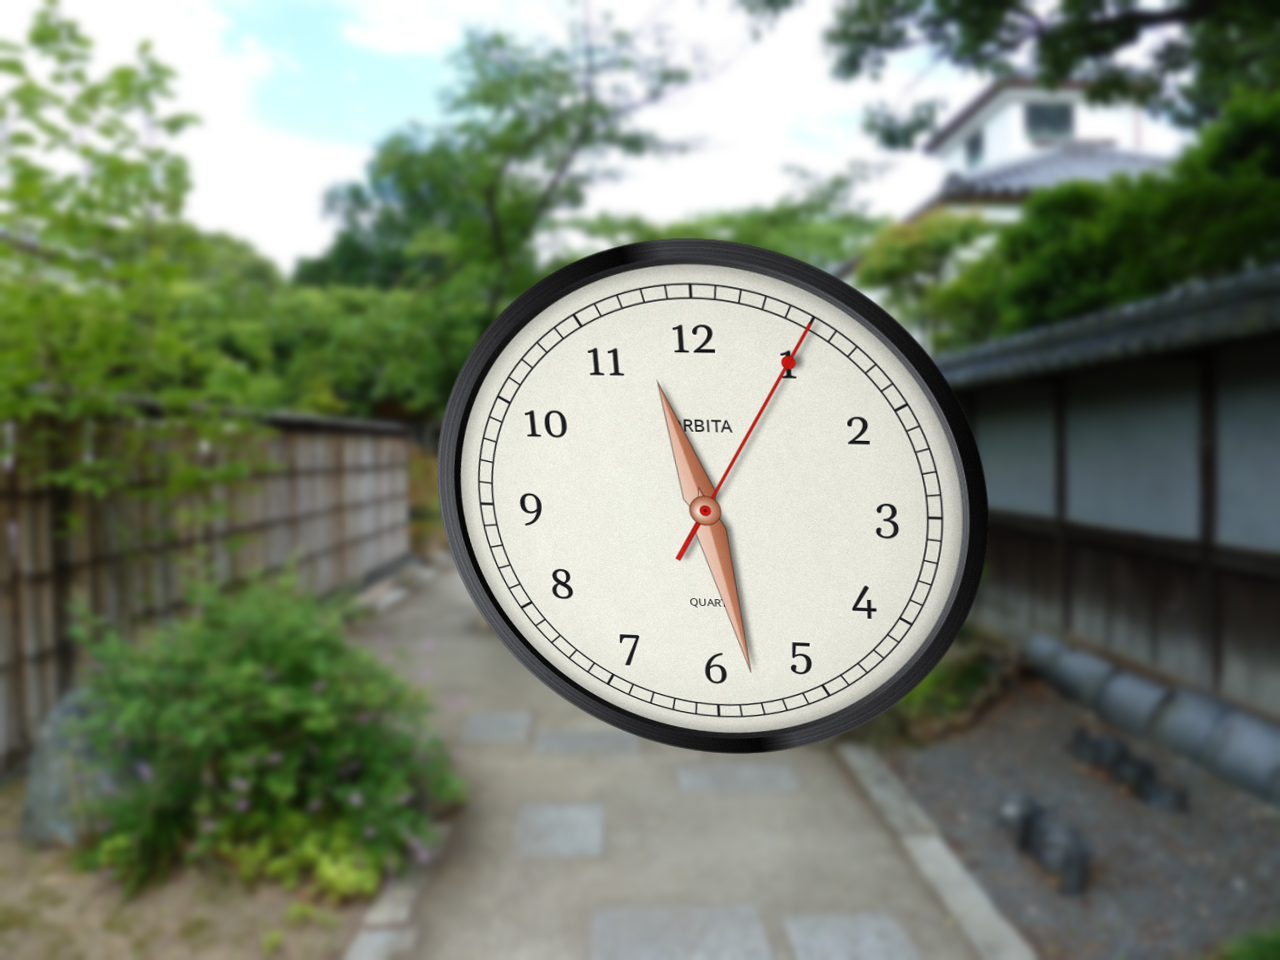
11.28.05
